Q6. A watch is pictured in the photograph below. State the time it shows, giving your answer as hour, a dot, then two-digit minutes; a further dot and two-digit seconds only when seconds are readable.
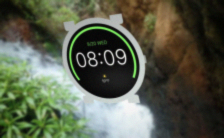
8.09
